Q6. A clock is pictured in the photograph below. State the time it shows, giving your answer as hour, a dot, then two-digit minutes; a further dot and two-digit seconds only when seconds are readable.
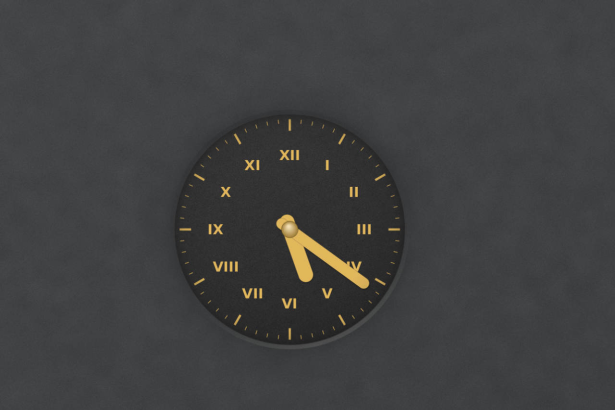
5.21
